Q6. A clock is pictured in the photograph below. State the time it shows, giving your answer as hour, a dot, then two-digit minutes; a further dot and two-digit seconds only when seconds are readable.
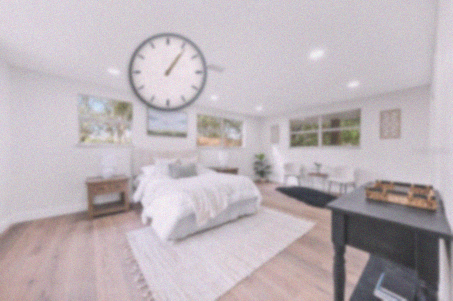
1.06
